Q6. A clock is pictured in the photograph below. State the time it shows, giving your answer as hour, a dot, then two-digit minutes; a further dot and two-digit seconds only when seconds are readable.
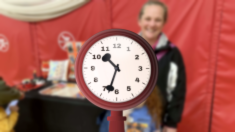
10.33
